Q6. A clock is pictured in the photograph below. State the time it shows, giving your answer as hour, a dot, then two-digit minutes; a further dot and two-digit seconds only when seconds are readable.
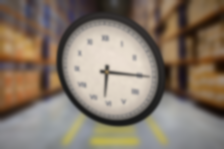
6.15
